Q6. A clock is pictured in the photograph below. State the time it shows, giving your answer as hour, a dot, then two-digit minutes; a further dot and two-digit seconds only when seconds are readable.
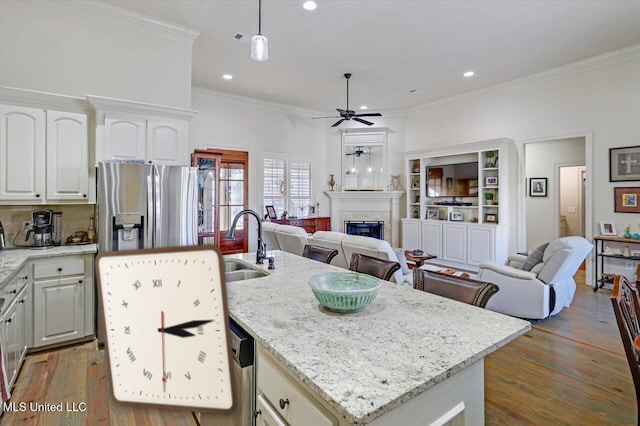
3.13.31
